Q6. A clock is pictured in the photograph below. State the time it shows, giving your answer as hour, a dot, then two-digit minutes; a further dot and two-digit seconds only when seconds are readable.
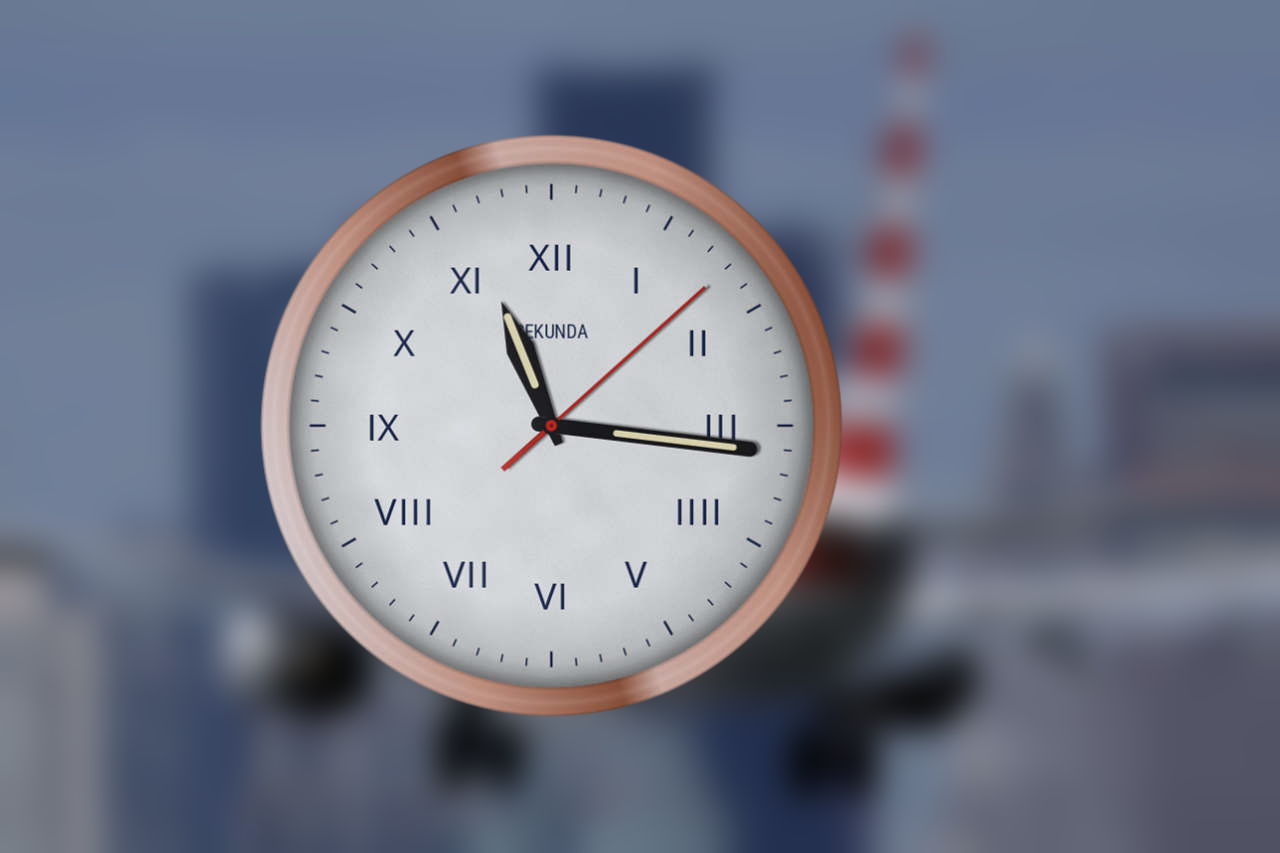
11.16.08
